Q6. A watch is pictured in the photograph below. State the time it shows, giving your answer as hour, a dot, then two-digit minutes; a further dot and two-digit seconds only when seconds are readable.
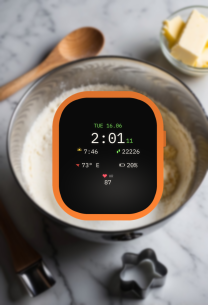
2.01
